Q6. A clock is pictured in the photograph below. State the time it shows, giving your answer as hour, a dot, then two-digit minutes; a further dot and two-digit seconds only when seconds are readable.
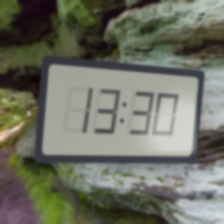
13.30
